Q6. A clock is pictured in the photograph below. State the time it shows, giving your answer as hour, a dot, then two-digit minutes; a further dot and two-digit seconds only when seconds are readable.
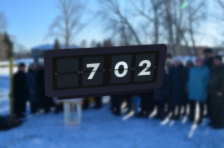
7.02
